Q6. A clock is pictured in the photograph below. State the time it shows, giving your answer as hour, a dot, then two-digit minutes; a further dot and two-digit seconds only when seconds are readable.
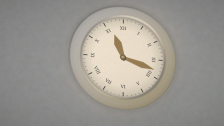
11.18
